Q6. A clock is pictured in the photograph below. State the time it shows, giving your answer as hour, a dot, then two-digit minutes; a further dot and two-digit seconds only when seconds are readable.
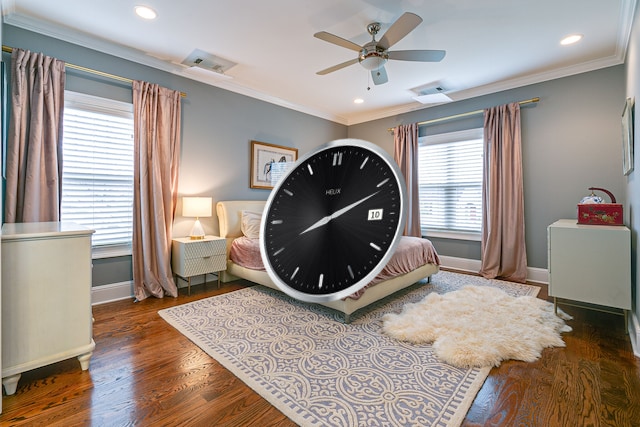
8.11
